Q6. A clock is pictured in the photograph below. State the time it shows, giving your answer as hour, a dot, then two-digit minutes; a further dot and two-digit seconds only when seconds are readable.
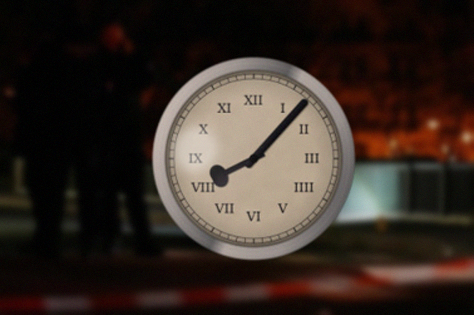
8.07
